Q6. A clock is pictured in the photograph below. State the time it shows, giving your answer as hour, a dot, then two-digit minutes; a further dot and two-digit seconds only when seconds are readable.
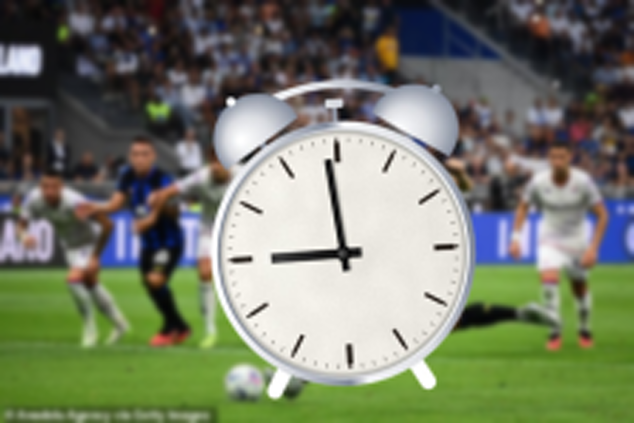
8.59
